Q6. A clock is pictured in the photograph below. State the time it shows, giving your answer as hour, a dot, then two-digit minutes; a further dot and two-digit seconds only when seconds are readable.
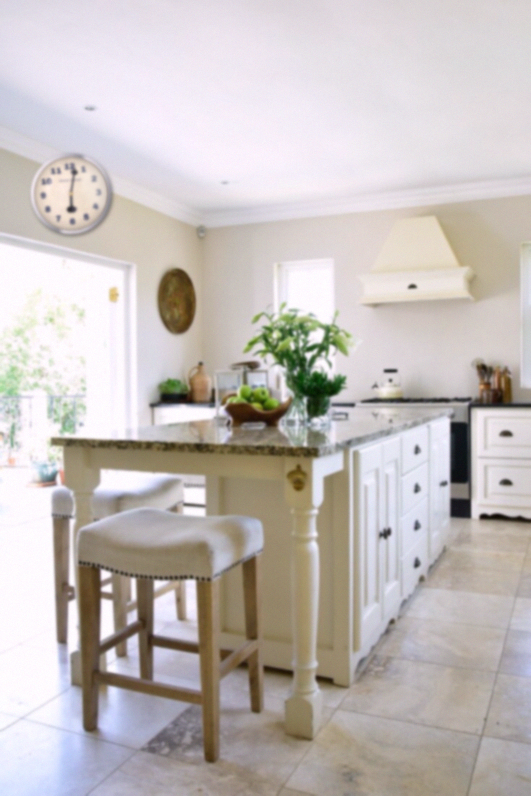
6.02
